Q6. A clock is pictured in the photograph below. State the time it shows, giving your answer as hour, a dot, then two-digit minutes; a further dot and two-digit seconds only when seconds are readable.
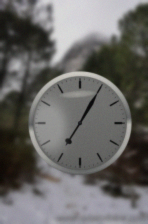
7.05
